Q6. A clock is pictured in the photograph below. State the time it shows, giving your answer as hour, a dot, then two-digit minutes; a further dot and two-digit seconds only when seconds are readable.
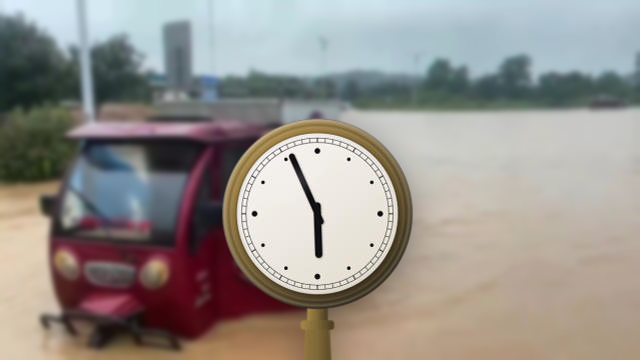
5.56
